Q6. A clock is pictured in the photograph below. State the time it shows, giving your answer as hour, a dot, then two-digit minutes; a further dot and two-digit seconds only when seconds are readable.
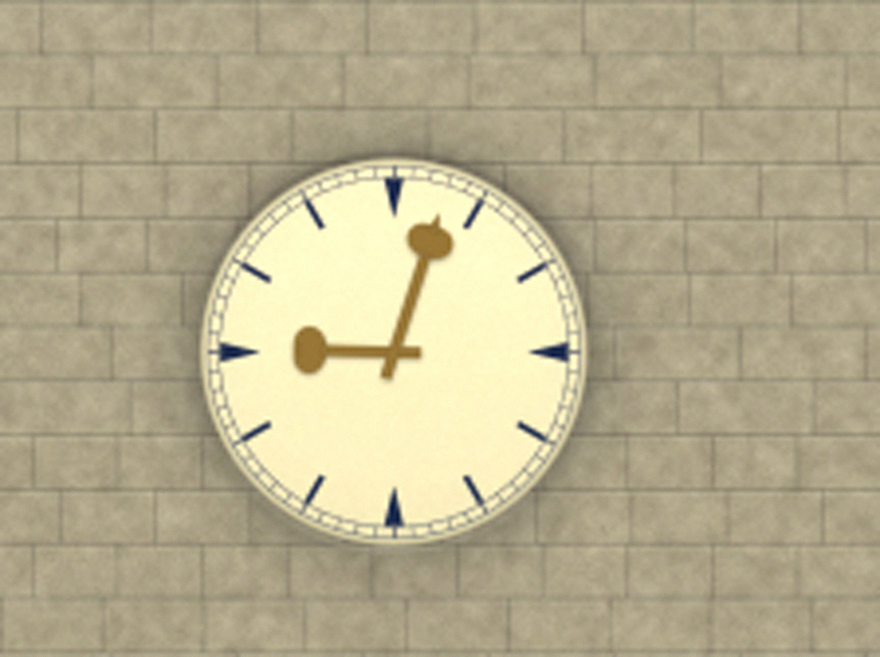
9.03
